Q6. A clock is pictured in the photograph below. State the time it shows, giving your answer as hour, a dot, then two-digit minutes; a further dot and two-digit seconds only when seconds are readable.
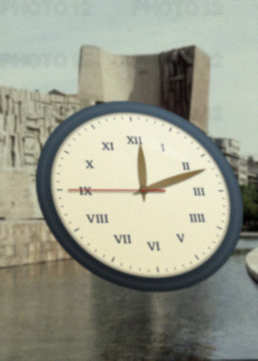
12.11.45
